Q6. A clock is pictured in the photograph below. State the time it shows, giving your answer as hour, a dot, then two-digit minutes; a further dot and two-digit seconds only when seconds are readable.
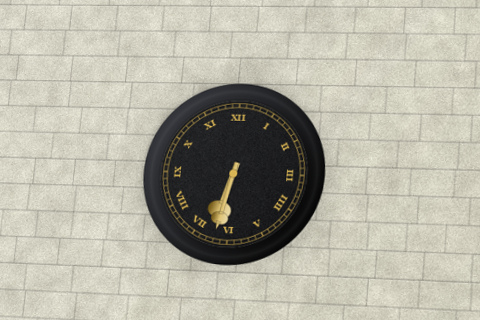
6.32
